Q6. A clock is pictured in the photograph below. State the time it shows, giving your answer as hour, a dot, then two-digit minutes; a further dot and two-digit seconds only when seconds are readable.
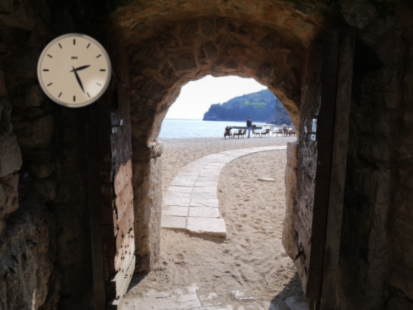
2.26
